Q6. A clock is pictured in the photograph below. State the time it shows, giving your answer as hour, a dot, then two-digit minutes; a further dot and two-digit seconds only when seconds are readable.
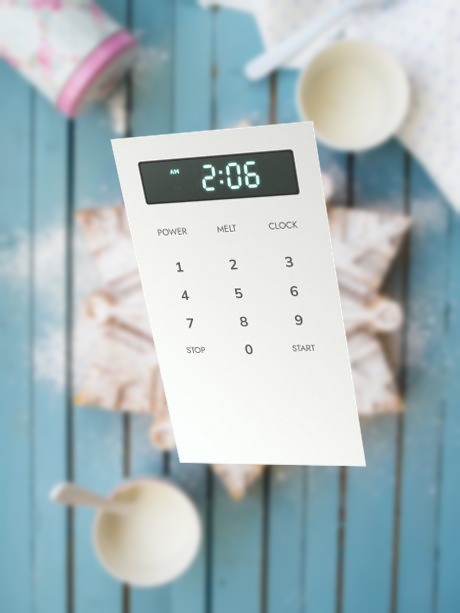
2.06
